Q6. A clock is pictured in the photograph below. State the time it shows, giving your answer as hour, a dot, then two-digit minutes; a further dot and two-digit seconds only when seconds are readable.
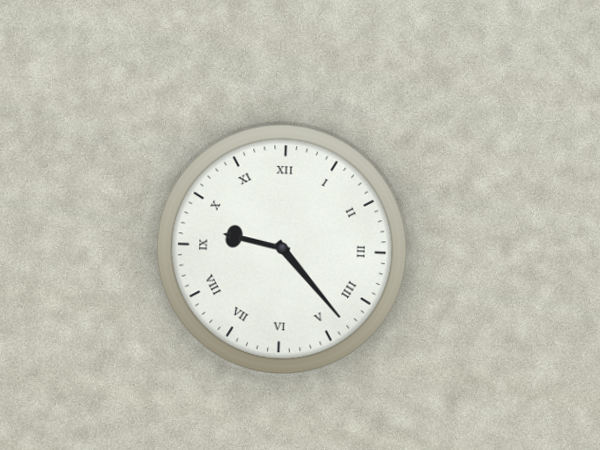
9.23
